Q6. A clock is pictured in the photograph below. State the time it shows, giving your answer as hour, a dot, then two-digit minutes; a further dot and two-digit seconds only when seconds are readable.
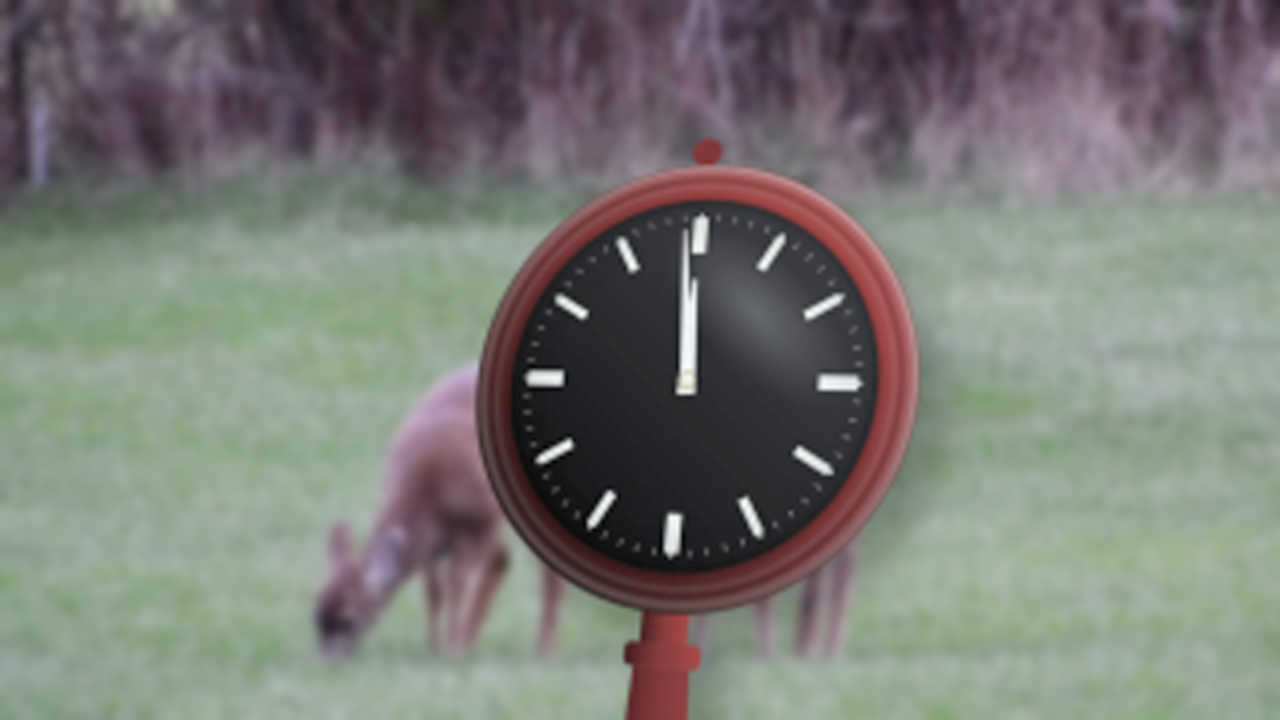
11.59
